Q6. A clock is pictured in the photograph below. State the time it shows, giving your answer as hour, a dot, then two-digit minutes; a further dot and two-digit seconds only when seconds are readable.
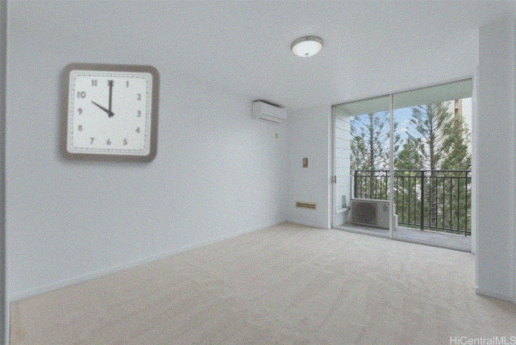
10.00
